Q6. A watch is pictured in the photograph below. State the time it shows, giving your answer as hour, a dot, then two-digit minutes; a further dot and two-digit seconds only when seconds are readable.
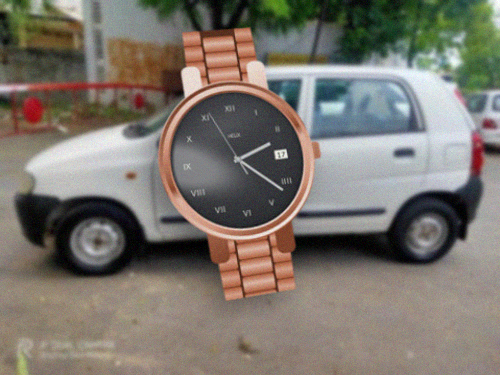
2.21.56
